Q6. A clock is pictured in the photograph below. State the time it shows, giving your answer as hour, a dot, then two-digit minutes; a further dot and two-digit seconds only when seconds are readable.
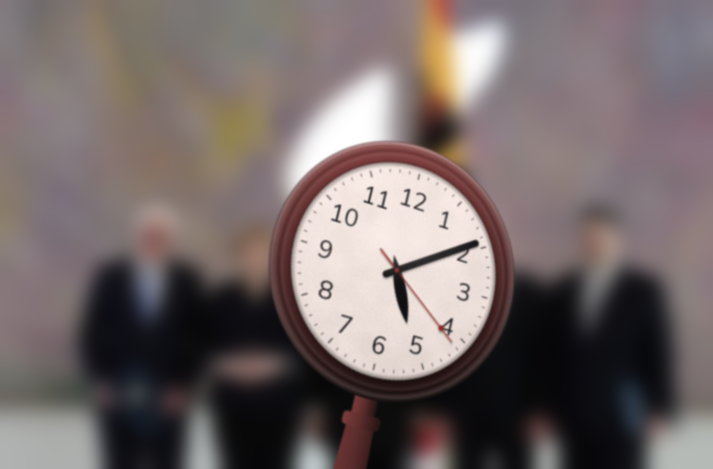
5.09.21
